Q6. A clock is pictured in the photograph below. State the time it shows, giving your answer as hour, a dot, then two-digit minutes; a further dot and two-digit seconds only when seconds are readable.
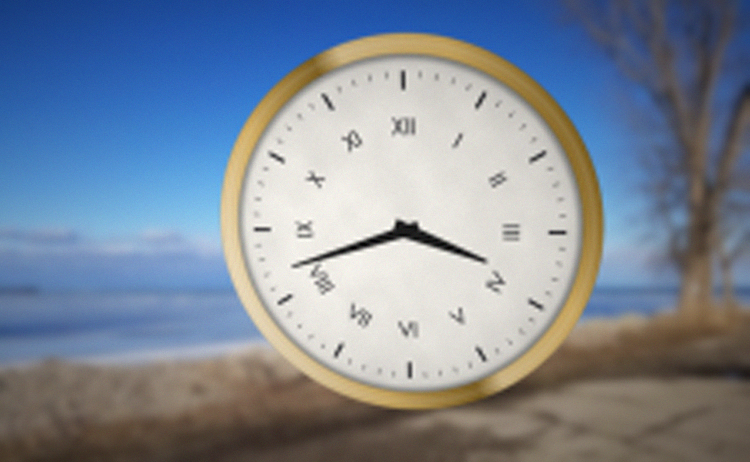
3.42
